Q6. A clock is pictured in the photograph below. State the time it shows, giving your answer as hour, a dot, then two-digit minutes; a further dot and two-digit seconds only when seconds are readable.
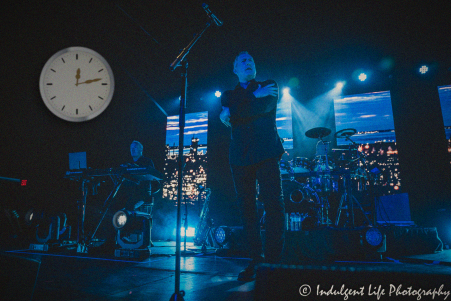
12.13
